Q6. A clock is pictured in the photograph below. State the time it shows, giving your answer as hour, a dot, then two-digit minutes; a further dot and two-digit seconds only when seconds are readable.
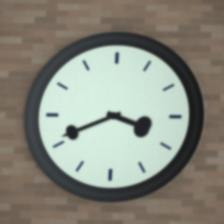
3.41
